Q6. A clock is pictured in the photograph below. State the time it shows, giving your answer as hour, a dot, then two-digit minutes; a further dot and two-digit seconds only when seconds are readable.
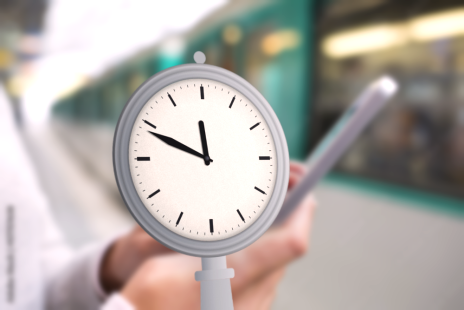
11.49
